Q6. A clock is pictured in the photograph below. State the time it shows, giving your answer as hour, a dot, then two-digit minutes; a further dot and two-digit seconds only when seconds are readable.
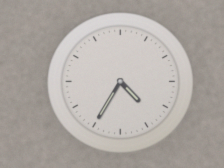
4.35
